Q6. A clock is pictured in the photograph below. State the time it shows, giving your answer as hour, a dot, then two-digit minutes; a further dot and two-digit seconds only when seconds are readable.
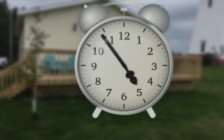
4.54
